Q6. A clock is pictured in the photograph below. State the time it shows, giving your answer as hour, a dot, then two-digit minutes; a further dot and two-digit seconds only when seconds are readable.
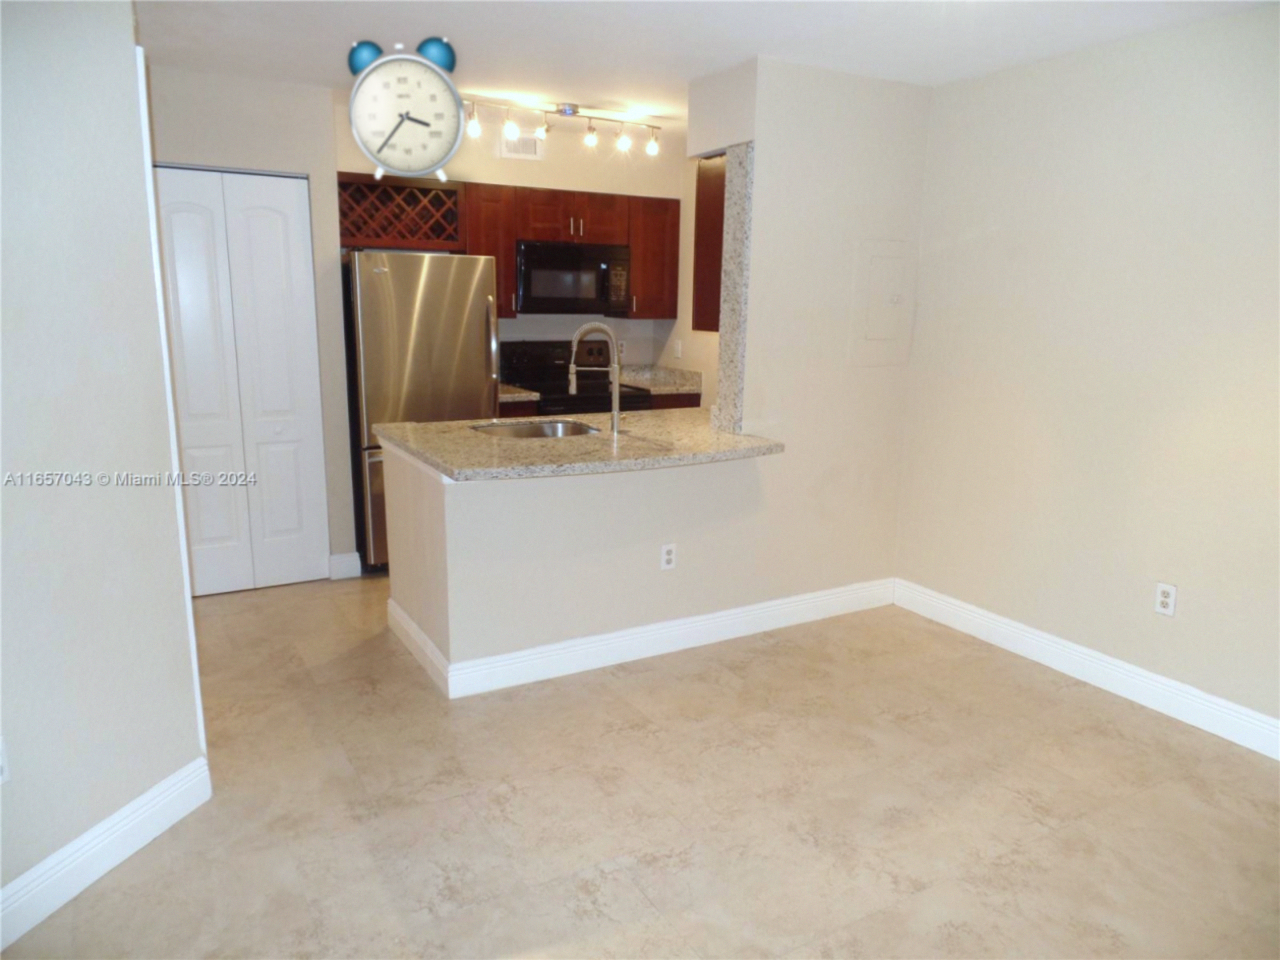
3.37
